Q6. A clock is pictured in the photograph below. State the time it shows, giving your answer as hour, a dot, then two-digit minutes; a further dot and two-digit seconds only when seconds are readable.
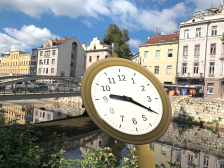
9.20
